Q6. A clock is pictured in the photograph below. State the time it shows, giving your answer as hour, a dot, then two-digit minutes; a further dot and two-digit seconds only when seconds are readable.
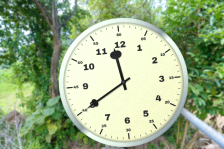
11.40
